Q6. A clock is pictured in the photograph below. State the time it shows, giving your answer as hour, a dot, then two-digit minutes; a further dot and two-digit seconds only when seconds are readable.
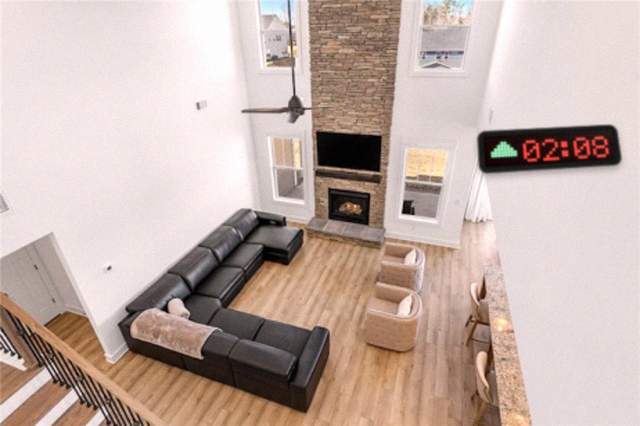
2.08
